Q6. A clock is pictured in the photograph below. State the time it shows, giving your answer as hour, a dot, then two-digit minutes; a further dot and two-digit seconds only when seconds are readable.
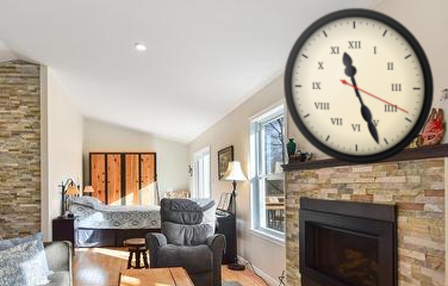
11.26.19
